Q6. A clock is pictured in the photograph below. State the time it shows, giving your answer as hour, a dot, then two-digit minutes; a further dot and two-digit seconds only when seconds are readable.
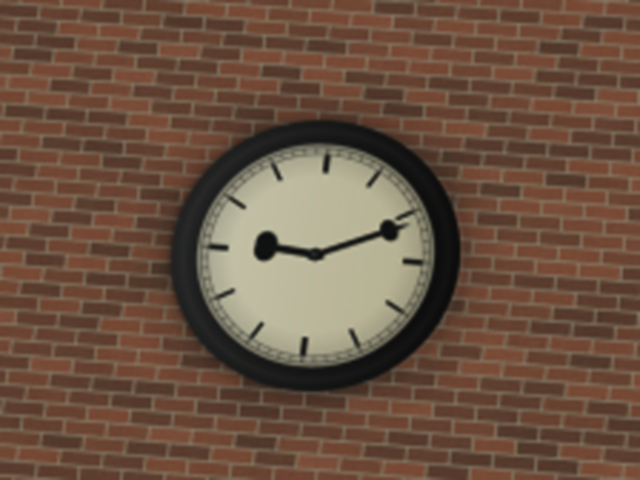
9.11
